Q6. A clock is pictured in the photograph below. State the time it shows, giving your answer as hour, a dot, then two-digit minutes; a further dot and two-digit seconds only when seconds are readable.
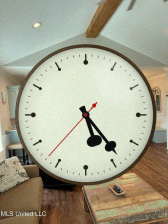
5.23.37
